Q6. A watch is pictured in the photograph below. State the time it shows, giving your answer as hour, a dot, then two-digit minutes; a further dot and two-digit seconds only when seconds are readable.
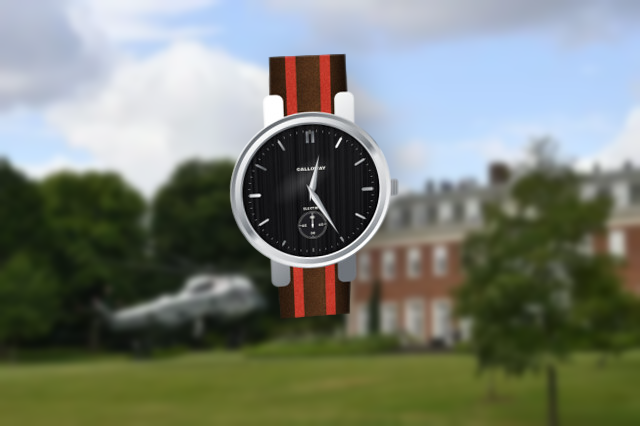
12.25
